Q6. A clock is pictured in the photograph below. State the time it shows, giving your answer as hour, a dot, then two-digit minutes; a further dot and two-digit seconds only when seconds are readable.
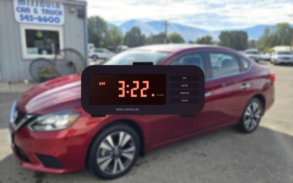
3.22
